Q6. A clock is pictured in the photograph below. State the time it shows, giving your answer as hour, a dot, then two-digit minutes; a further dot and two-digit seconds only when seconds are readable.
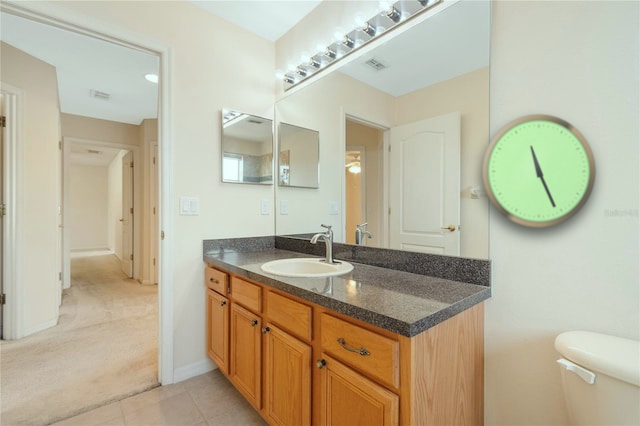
11.26
